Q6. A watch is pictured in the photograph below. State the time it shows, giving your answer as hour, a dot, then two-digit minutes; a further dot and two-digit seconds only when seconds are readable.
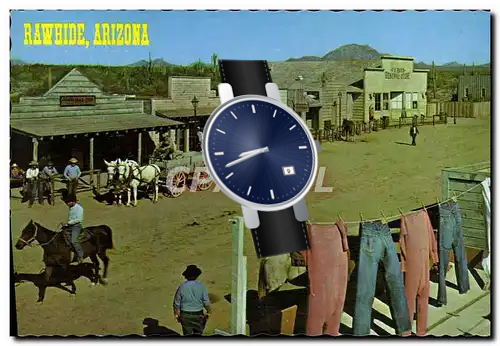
8.42
